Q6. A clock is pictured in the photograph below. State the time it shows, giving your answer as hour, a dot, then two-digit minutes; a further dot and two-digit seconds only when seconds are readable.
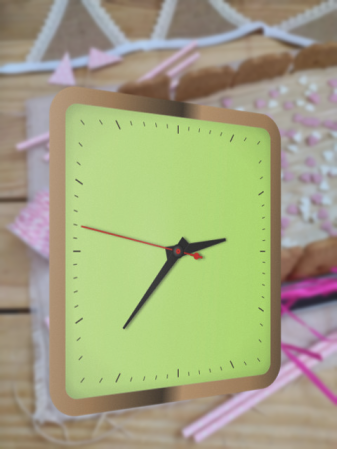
2.36.47
